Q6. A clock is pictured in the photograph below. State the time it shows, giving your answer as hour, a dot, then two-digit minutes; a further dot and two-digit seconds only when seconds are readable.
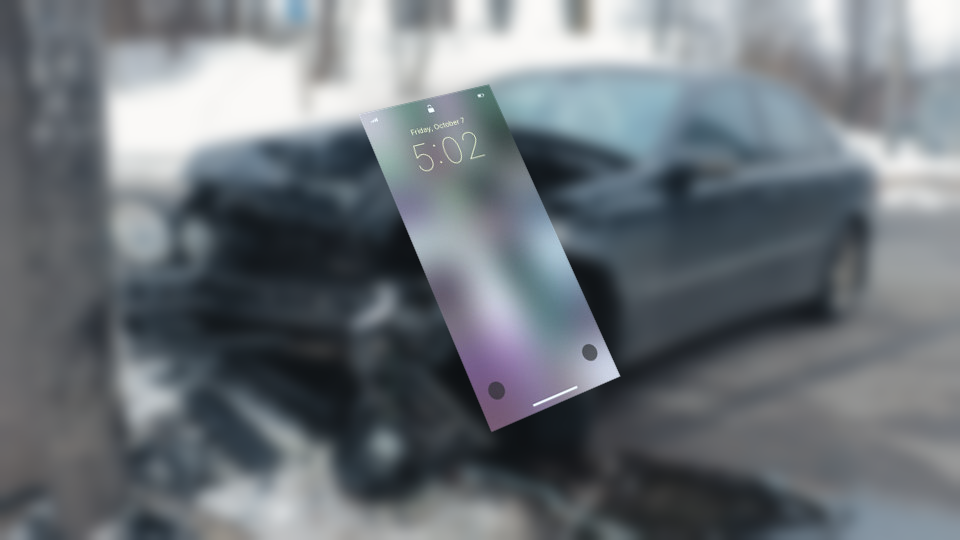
5.02
